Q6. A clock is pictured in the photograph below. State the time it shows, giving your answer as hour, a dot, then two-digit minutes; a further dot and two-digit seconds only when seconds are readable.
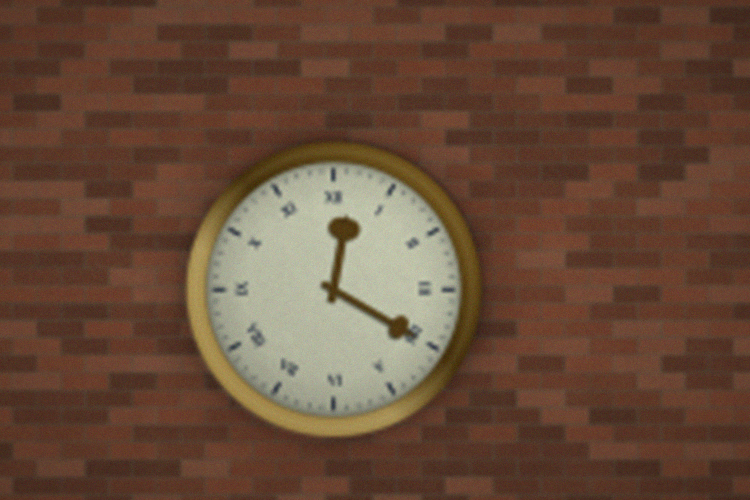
12.20
